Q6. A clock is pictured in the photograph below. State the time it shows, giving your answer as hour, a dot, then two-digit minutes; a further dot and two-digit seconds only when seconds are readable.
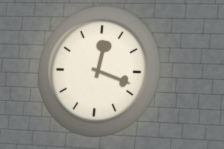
12.18
